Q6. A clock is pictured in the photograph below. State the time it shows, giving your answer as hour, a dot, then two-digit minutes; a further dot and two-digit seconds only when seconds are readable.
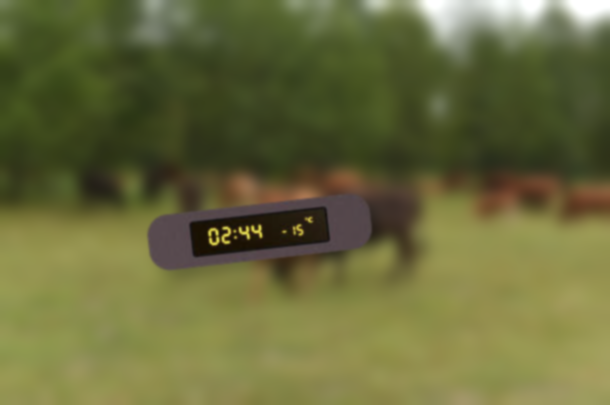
2.44
